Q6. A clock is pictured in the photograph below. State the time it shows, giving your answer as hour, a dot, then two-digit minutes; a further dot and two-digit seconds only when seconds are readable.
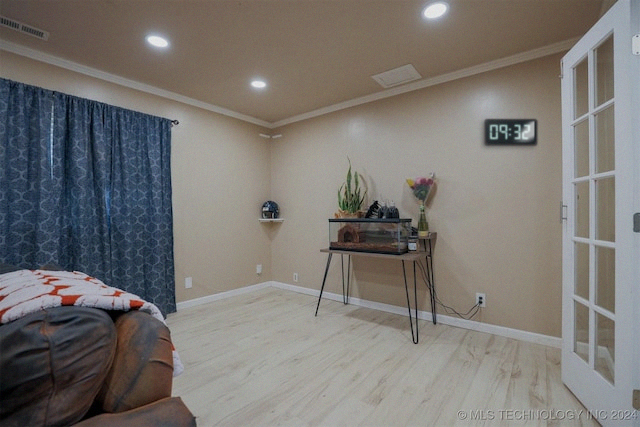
9.32
